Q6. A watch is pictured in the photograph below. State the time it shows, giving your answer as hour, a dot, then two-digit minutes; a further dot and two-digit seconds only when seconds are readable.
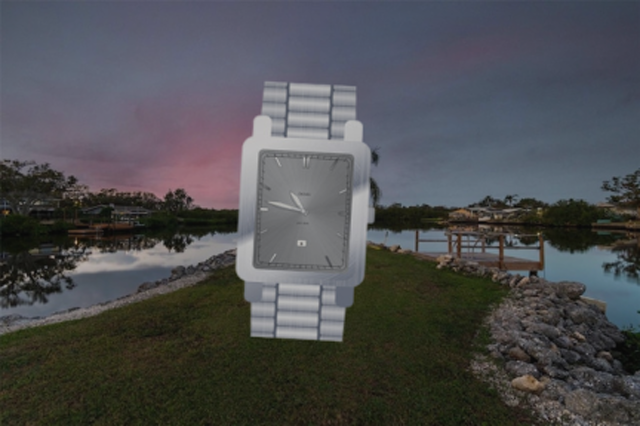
10.47
